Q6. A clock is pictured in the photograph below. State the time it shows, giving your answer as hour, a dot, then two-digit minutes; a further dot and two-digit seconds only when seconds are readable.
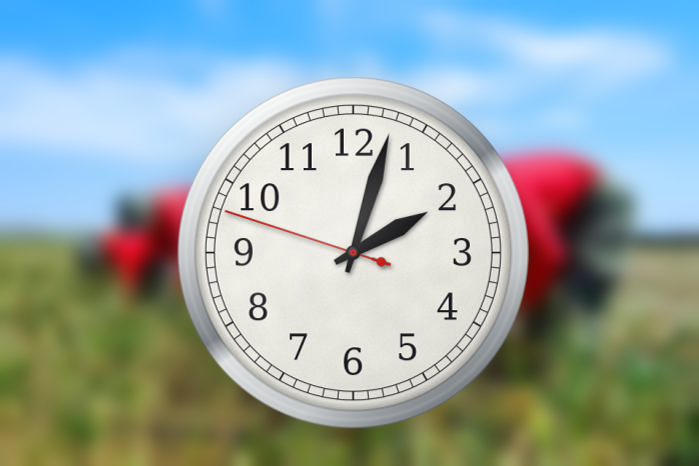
2.02.48
